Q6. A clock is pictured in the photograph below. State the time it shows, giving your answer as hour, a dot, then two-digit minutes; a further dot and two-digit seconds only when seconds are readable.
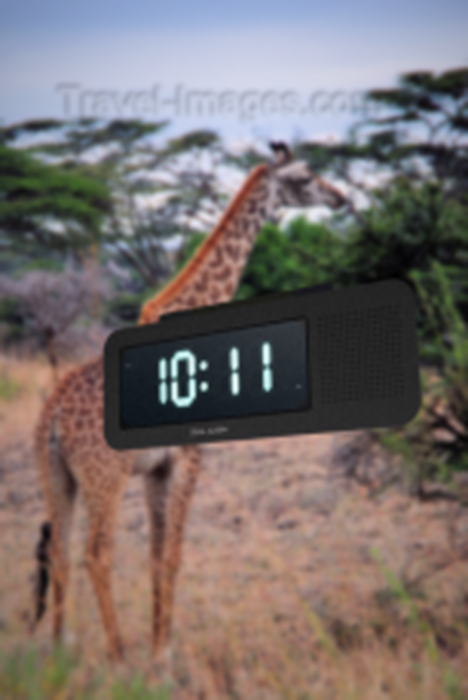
10.11
